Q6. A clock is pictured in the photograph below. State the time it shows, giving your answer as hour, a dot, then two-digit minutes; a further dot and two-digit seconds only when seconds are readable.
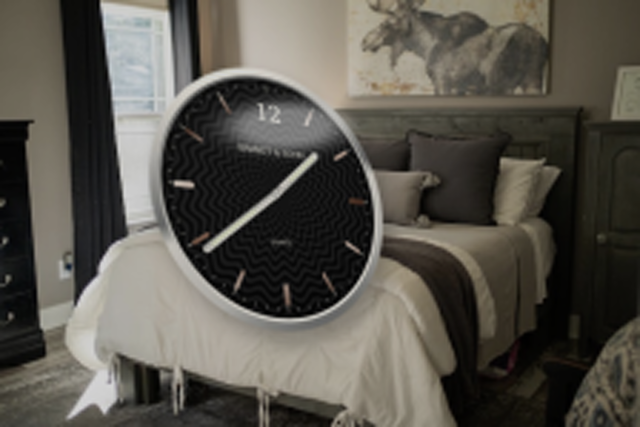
1.39
